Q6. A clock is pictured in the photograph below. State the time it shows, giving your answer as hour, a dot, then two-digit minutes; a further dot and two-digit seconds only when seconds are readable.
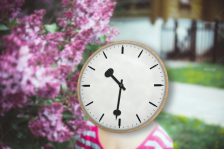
10.31
